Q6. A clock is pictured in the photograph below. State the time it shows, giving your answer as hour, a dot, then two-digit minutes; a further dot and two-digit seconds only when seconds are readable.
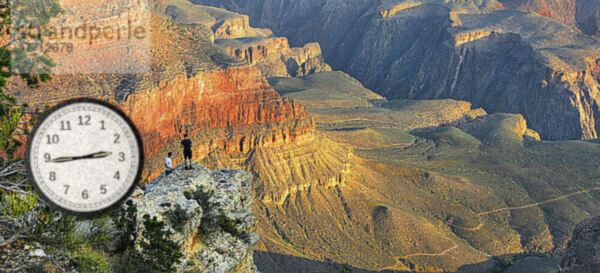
2.44
